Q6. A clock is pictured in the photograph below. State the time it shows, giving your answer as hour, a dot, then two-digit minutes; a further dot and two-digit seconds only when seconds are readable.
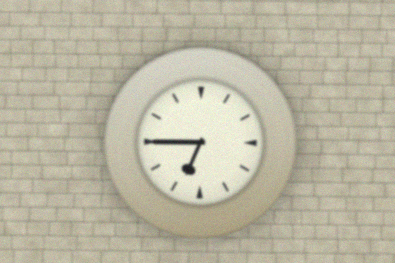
6.45
